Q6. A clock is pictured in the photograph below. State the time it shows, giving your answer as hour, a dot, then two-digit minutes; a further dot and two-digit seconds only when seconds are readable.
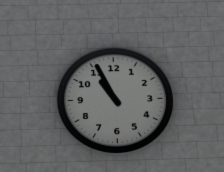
10.56
